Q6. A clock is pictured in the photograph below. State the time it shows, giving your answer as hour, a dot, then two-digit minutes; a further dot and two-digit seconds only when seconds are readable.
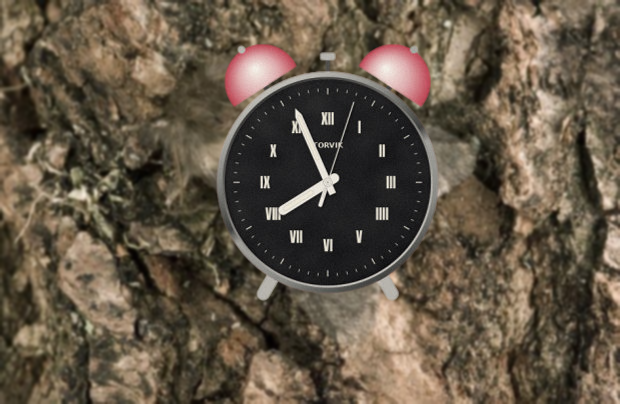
7.56.03
